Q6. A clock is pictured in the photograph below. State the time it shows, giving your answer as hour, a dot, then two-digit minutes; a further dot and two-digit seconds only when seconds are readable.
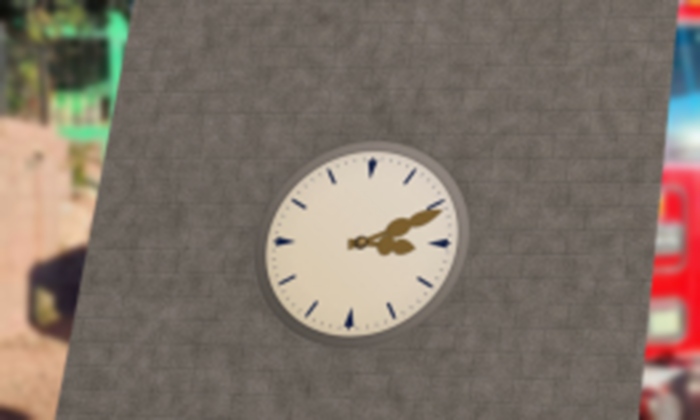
3.11
